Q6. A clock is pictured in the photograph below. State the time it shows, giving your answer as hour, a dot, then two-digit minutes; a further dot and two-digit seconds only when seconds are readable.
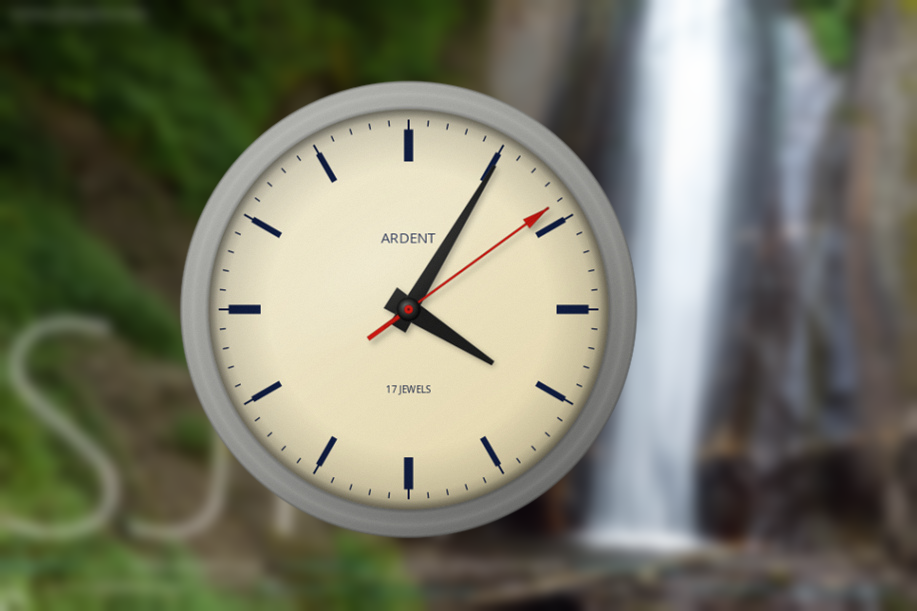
4.05.09
